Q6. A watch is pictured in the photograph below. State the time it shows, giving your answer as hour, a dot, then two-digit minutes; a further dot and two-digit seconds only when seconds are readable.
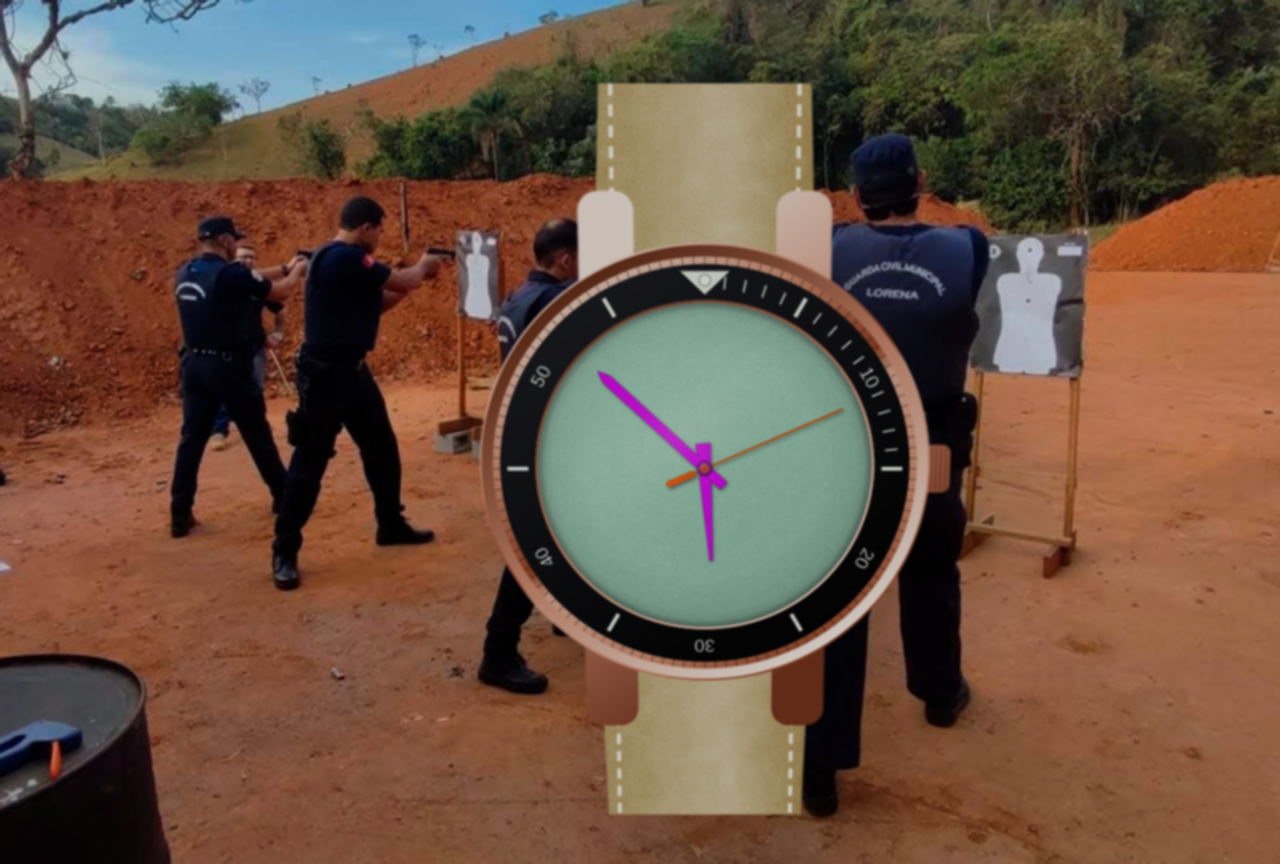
5.52.11
